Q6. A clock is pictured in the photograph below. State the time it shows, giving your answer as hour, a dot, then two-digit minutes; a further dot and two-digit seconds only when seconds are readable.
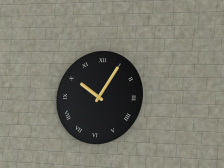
10.05
